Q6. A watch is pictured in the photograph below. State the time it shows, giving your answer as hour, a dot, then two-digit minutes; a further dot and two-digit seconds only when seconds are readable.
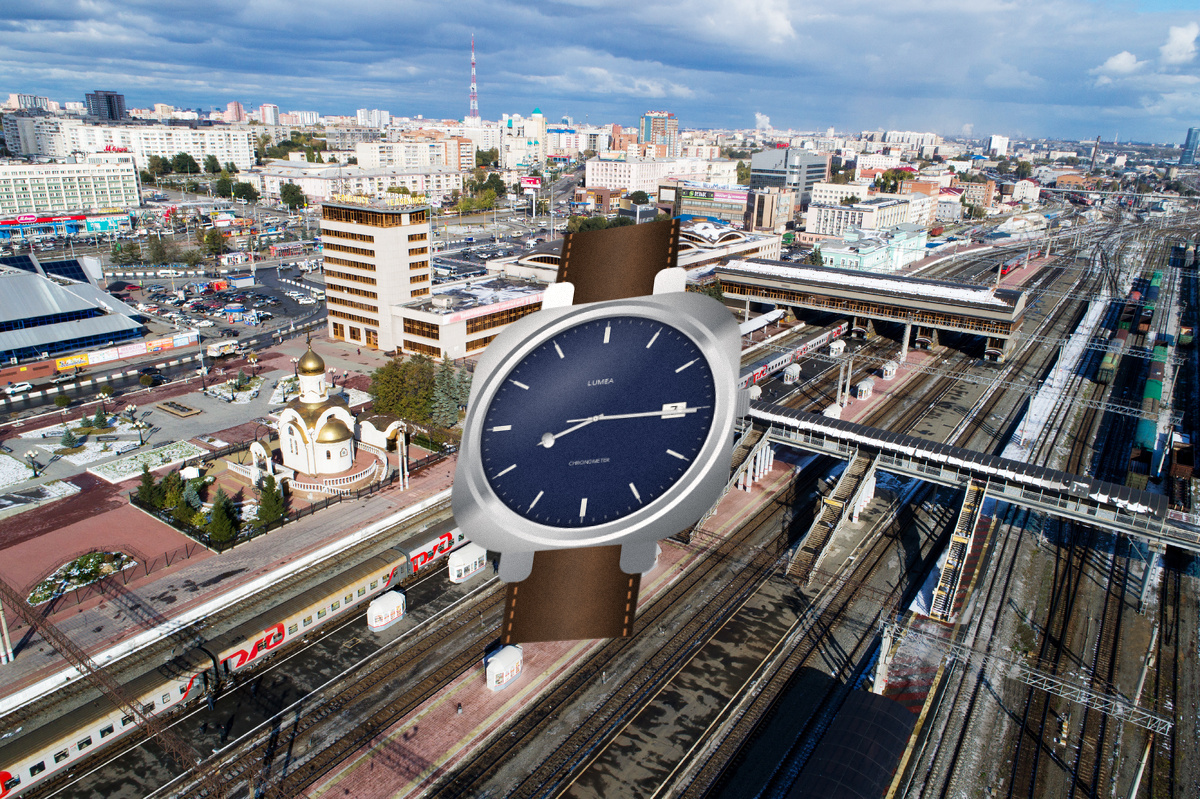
8.15.15
